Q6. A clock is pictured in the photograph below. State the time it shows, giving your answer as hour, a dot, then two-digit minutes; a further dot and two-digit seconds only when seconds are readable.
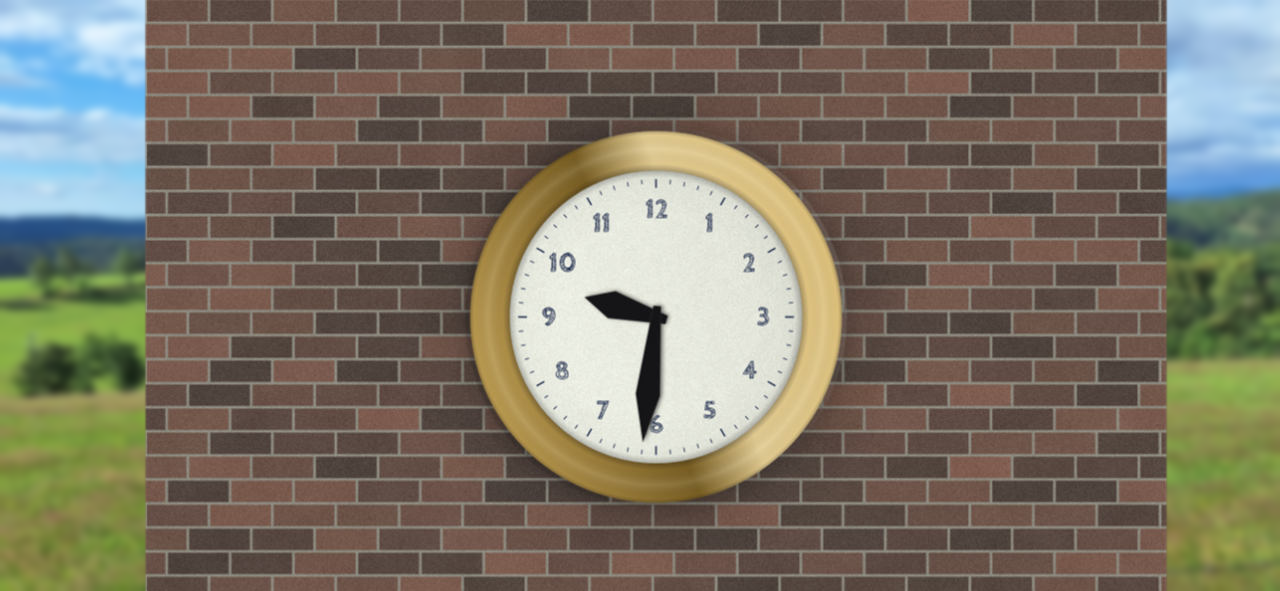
9.31
